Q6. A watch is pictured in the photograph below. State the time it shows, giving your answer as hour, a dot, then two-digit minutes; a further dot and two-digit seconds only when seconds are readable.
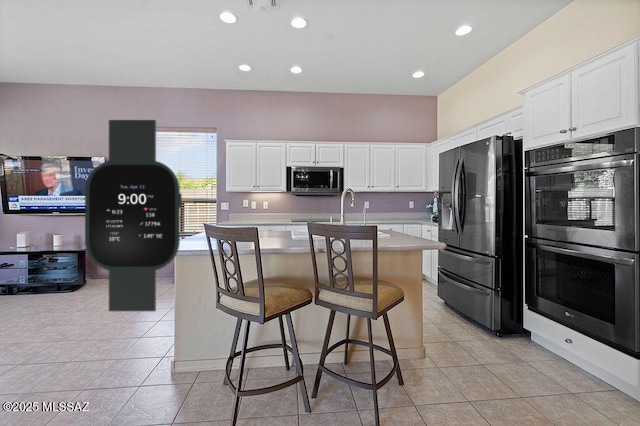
9.00
